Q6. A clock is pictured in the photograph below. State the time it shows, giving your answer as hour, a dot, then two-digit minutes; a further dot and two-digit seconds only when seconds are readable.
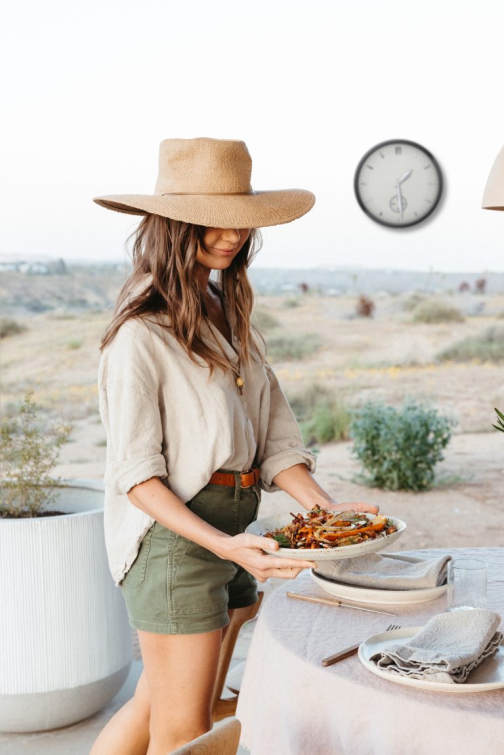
1.29
